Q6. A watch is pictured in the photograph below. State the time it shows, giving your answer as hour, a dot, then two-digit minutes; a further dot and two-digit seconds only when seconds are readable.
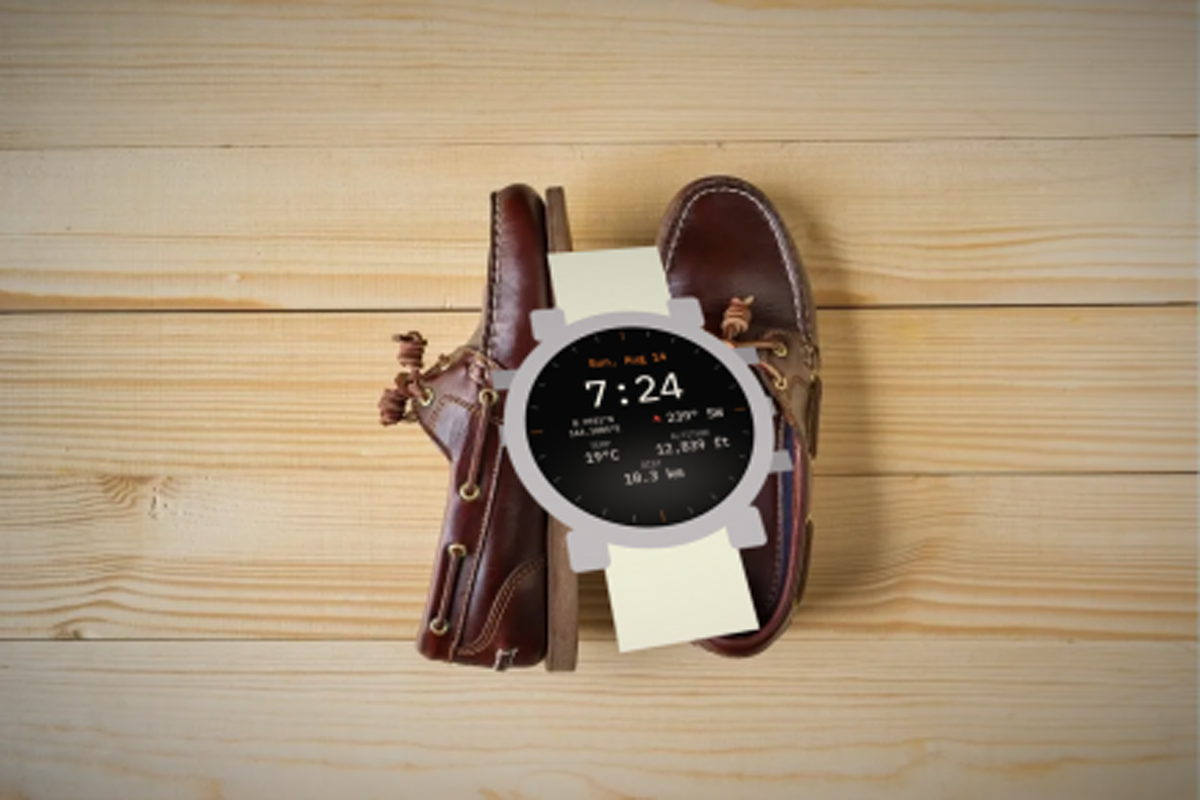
7.24
